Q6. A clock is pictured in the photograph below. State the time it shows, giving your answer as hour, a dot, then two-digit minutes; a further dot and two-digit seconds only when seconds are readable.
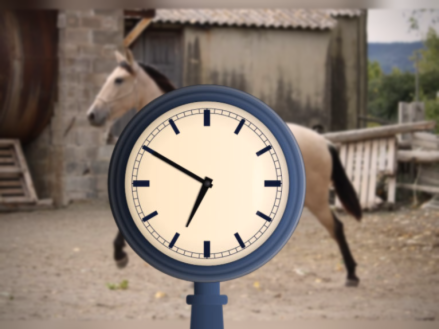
6.50
